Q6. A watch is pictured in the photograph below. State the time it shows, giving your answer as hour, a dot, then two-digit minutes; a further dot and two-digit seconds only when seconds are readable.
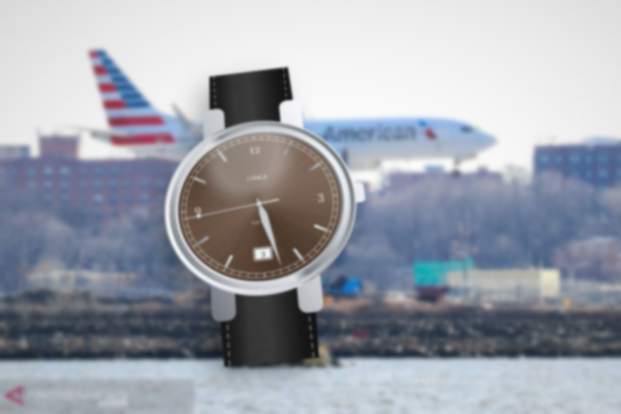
5.27.44
